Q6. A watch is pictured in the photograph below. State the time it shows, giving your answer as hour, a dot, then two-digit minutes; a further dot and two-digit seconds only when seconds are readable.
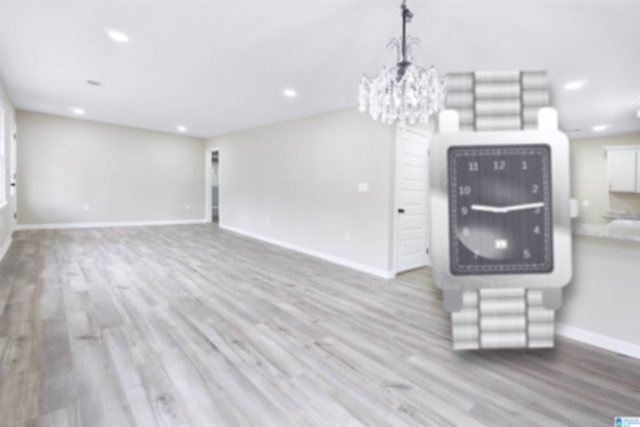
9.14
